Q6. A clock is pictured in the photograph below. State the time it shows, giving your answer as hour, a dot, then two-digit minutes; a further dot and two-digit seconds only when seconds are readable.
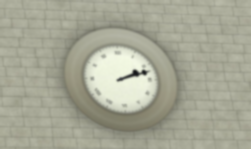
2.12
